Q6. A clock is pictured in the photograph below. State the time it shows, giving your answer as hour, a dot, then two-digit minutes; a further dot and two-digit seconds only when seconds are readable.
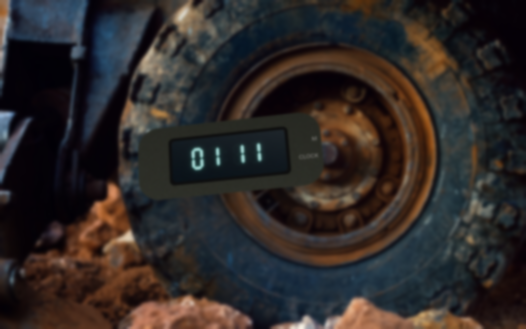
1.11
